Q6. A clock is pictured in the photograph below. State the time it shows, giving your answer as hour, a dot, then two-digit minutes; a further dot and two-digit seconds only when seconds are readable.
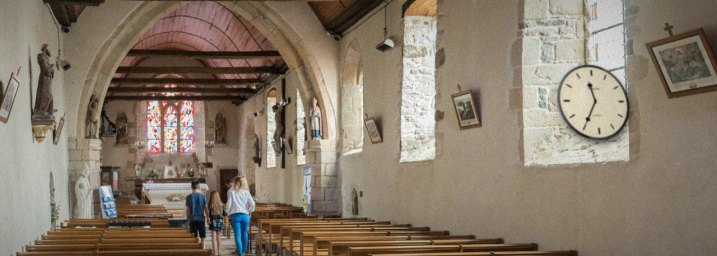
11.35
